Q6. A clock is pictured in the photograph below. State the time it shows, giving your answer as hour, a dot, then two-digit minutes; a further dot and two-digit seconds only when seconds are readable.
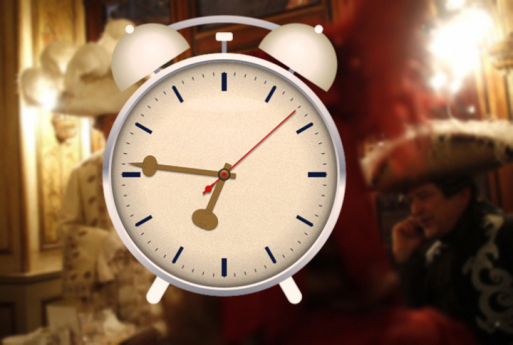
6.46.08
